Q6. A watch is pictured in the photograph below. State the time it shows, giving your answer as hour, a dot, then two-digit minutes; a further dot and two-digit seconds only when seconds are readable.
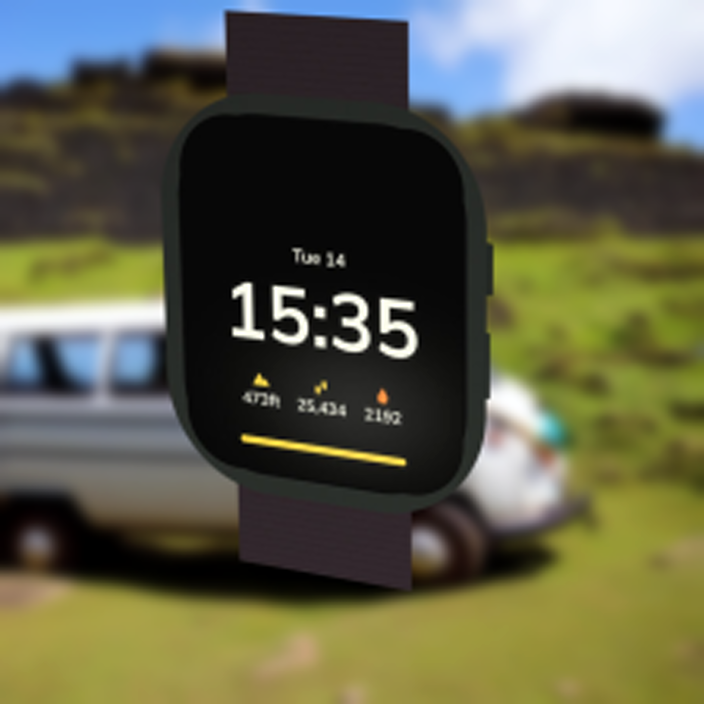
15.35
